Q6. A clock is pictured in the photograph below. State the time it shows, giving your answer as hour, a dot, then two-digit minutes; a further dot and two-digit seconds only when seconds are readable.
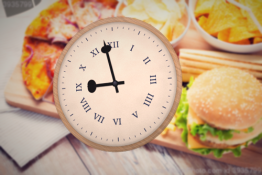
8.58
